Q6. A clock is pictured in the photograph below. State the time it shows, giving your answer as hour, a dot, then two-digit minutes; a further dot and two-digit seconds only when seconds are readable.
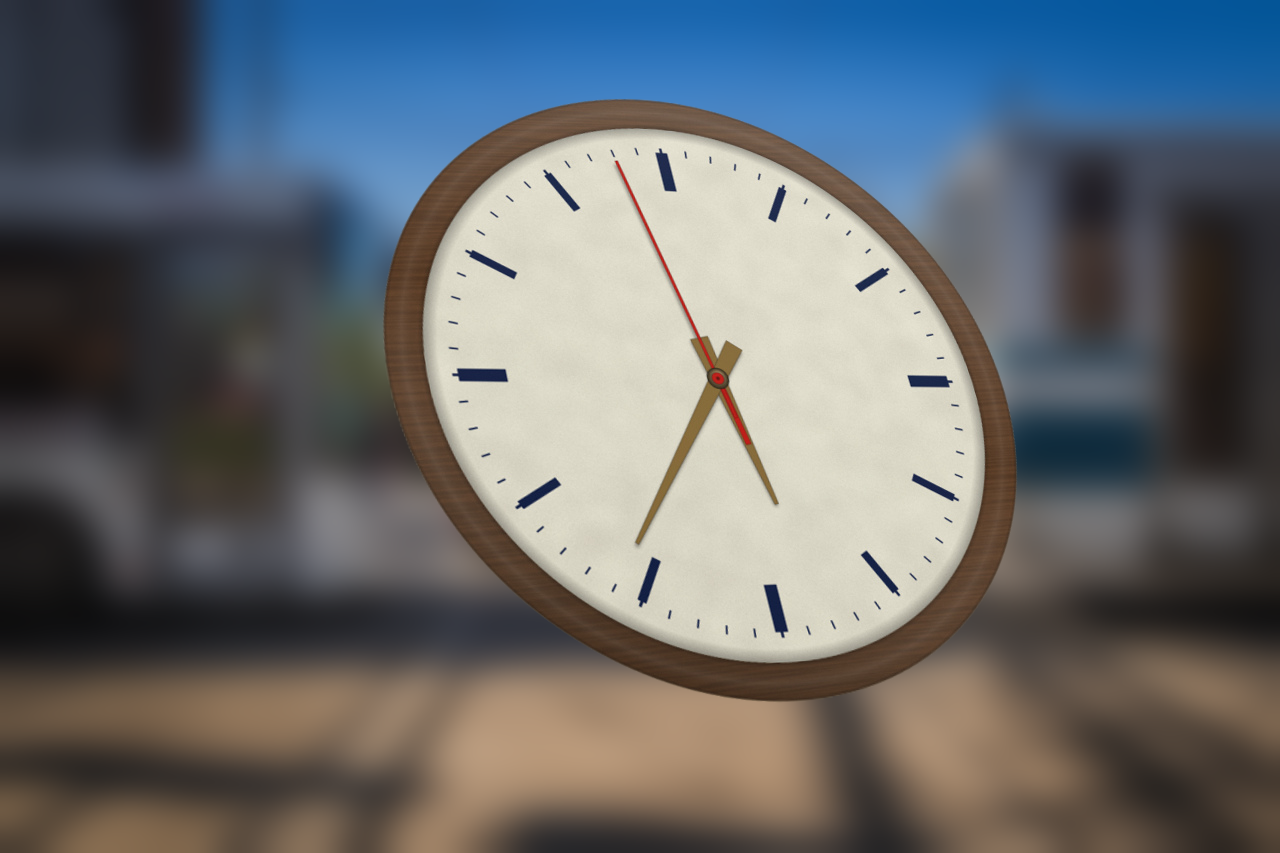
5.35.58
